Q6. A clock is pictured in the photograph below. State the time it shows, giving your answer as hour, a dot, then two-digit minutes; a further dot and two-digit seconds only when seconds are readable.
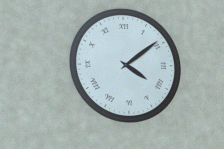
4.09
